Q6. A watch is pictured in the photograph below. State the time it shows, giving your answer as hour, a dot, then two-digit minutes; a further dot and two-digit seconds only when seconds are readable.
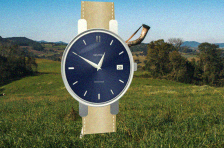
12.50
